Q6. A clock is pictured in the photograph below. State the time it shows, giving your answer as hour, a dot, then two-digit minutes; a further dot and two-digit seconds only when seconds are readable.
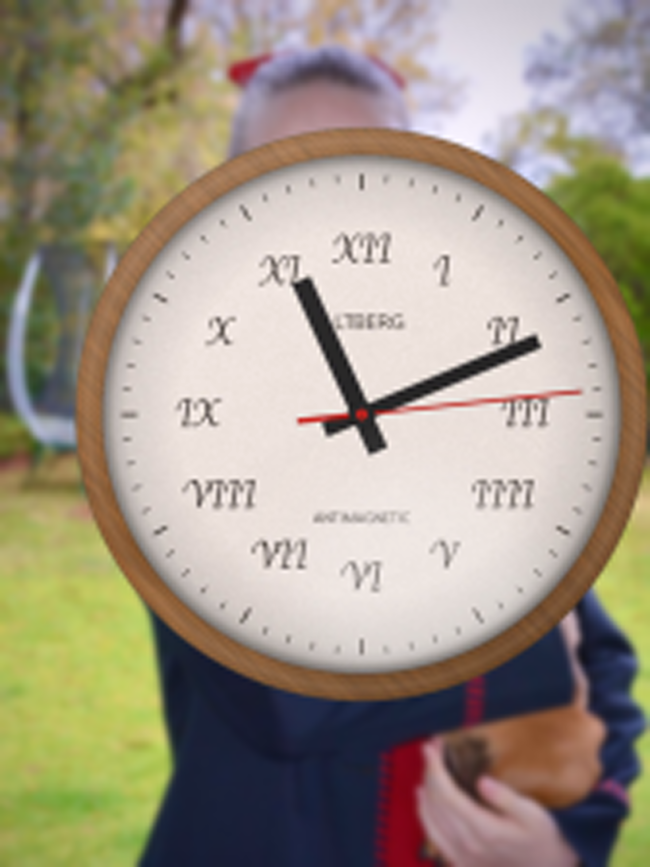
11.11.14
